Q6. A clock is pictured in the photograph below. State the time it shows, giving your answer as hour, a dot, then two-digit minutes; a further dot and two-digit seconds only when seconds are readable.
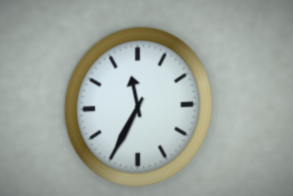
11.35
